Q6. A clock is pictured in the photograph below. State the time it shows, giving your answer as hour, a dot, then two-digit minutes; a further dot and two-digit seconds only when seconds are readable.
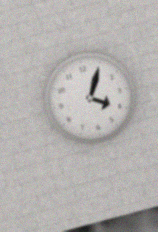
4.05
